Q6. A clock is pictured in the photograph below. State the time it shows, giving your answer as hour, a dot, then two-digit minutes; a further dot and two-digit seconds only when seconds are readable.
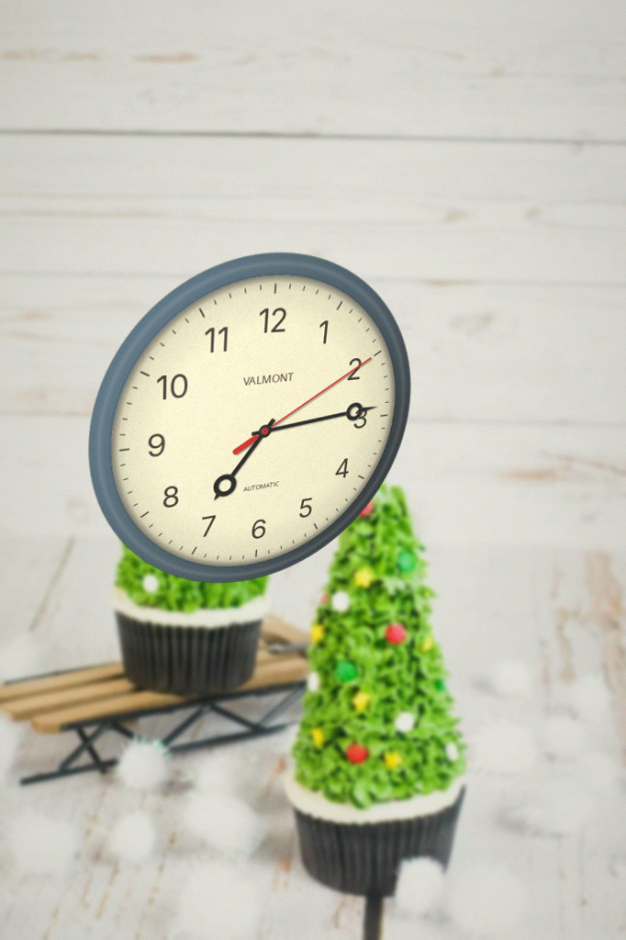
7.14.10
